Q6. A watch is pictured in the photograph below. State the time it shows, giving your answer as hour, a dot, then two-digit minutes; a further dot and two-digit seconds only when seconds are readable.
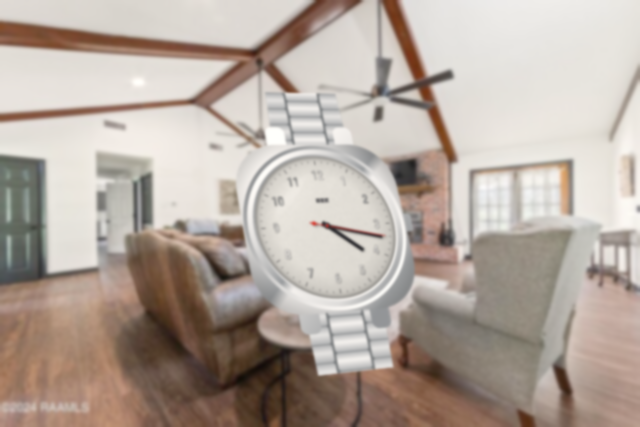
4.17.17
